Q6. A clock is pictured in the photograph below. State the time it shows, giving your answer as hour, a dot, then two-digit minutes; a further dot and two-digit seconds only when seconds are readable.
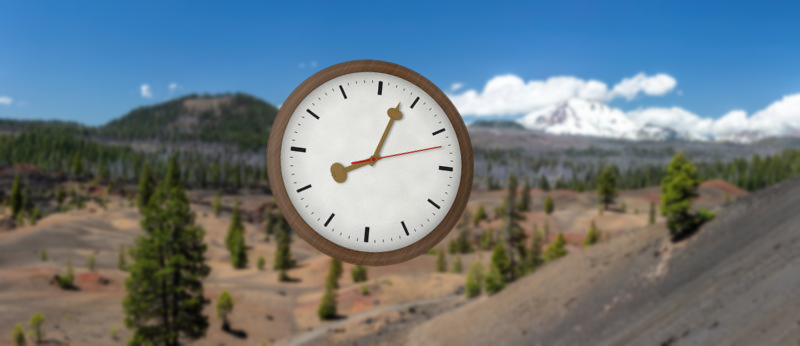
8.03.12
